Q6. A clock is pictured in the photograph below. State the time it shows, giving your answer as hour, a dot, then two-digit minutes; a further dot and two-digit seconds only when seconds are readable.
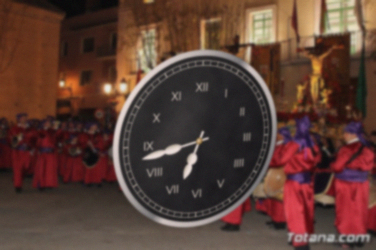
6.43
